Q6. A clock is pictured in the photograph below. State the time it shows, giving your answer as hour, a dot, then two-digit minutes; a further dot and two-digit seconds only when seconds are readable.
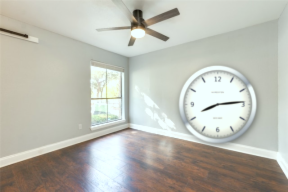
8.14
